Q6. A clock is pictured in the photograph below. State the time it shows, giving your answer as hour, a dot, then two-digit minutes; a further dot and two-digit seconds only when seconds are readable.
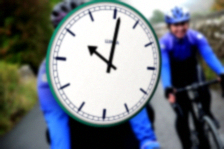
10.01
